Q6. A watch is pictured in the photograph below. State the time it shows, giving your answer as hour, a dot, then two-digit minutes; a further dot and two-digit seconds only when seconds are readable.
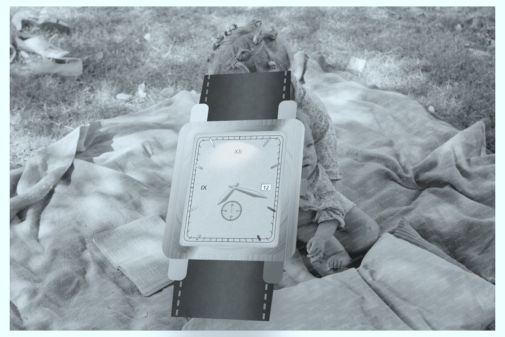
7.18
